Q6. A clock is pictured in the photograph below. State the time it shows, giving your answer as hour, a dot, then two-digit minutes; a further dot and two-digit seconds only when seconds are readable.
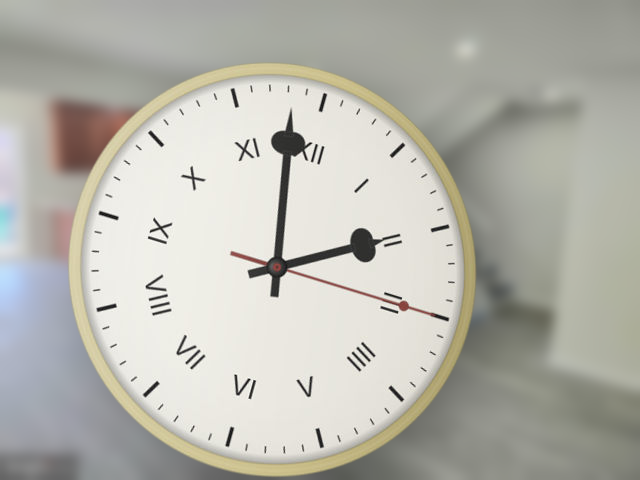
1.58.15
